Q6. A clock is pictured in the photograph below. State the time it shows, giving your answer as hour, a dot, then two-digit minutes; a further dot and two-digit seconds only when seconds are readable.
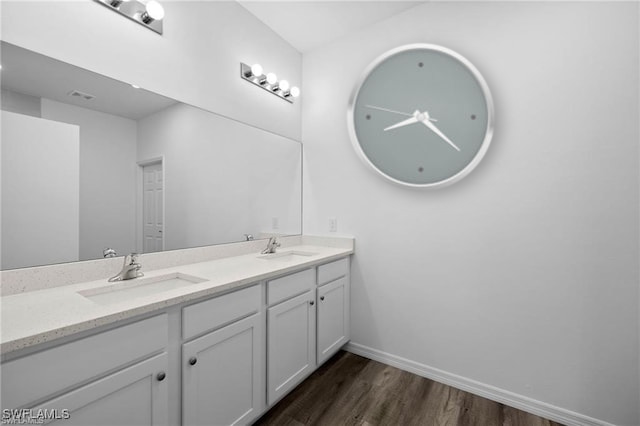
8.21.47
